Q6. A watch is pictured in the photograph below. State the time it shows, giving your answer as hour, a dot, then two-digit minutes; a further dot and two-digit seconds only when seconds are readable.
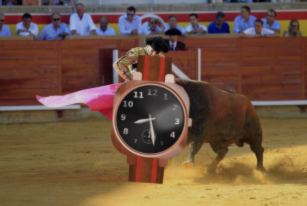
8.28
